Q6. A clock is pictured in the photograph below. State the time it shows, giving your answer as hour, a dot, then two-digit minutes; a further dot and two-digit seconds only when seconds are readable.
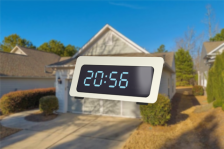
20.56
